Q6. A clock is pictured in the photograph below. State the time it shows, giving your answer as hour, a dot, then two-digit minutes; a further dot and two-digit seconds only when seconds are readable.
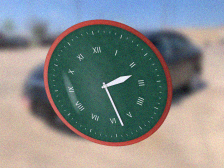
2.28
